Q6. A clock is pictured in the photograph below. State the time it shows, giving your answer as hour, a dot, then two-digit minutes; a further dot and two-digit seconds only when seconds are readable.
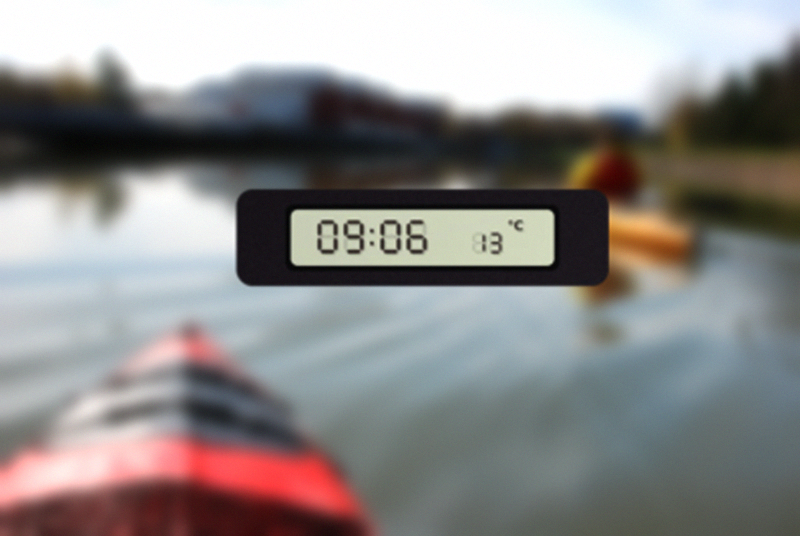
9.06
